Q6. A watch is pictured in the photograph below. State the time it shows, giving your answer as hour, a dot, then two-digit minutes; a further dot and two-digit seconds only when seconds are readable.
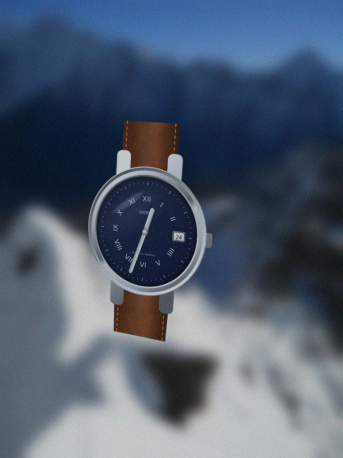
12.33
